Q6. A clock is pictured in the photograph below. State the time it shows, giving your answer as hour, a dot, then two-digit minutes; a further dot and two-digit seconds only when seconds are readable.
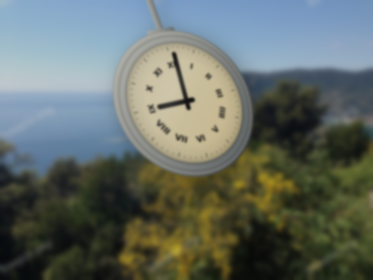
9.01
